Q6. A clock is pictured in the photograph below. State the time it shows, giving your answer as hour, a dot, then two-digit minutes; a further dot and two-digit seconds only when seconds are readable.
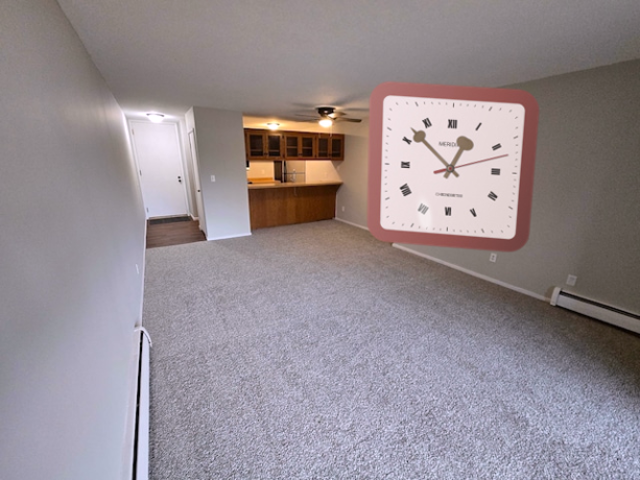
12.52.12
